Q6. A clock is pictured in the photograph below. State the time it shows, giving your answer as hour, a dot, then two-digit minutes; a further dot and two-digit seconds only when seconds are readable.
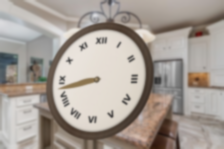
8.43
